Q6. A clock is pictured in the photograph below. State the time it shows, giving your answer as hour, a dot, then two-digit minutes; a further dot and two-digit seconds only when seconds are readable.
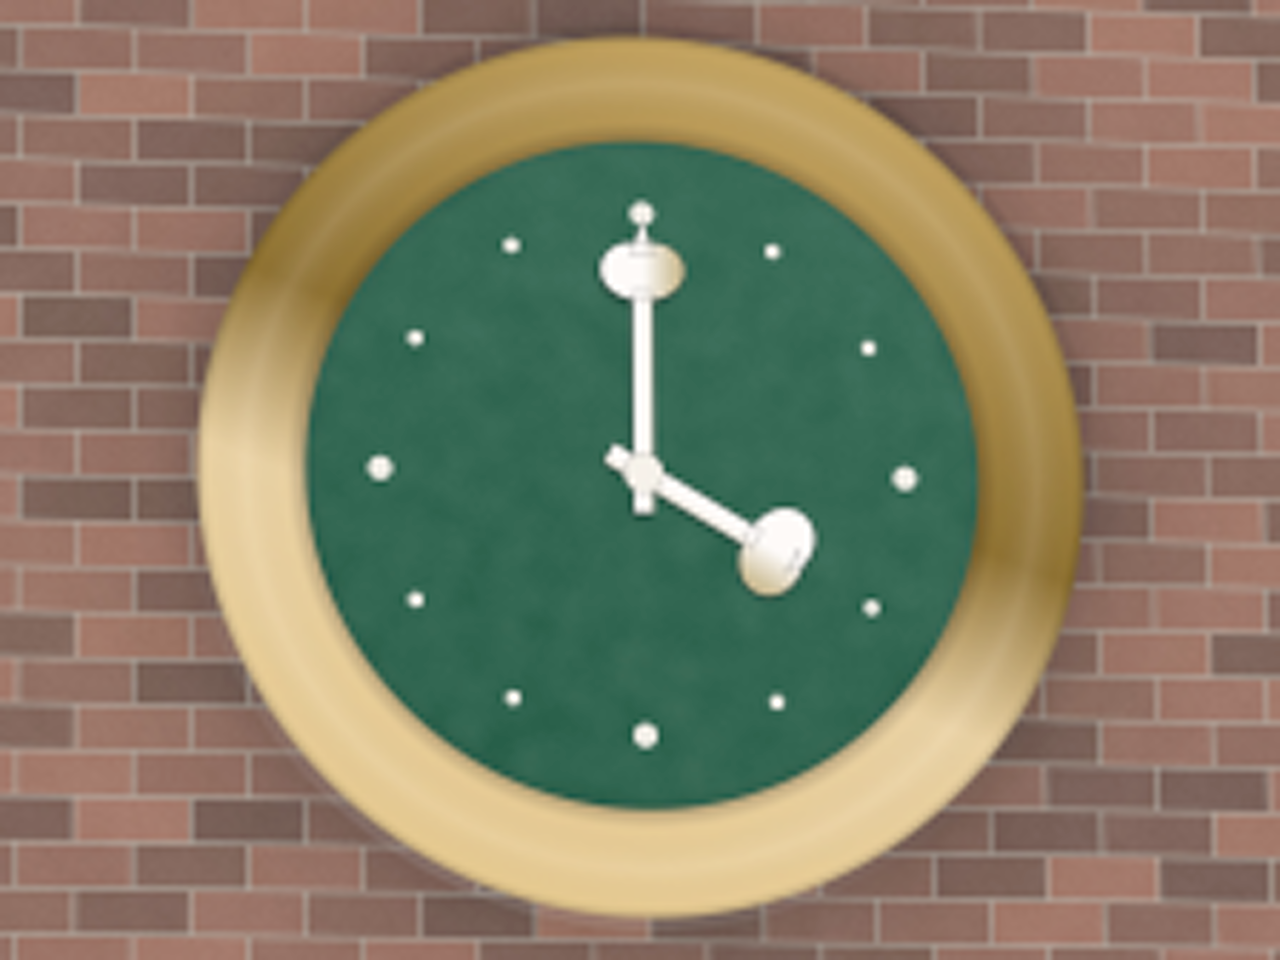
4.00
